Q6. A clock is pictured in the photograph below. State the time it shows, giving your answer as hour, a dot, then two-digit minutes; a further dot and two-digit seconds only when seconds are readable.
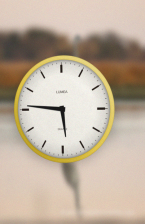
5.46
